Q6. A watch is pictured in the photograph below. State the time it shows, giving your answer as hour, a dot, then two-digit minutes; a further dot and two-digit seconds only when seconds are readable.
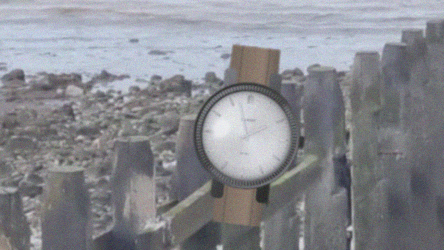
1.57
